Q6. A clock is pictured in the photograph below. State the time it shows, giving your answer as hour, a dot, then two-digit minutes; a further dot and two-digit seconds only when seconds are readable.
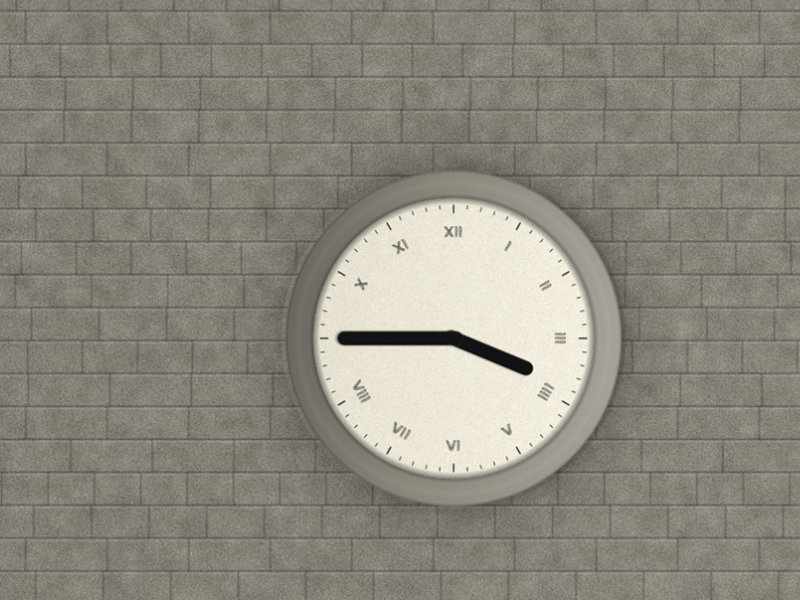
3.45
